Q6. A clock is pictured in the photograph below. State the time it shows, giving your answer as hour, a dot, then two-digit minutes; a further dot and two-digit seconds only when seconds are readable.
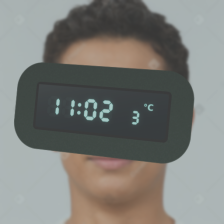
11.02
